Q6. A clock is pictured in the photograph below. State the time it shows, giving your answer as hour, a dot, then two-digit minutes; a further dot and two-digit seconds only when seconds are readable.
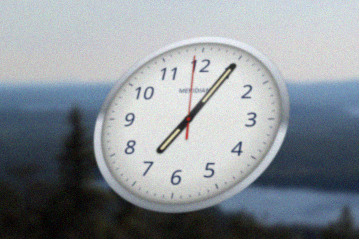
7.04.59
